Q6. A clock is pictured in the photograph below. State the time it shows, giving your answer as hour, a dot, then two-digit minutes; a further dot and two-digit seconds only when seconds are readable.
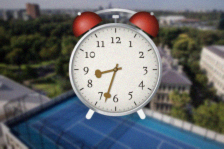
8.33
